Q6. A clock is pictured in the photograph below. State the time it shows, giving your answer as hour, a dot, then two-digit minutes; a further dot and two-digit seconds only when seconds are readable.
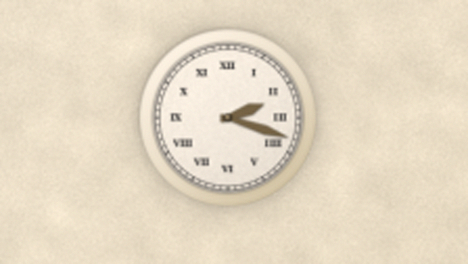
2.18
